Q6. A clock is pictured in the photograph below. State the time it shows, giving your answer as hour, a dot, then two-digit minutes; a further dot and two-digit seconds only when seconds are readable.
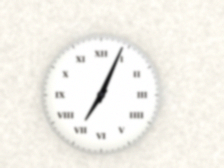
7.04
